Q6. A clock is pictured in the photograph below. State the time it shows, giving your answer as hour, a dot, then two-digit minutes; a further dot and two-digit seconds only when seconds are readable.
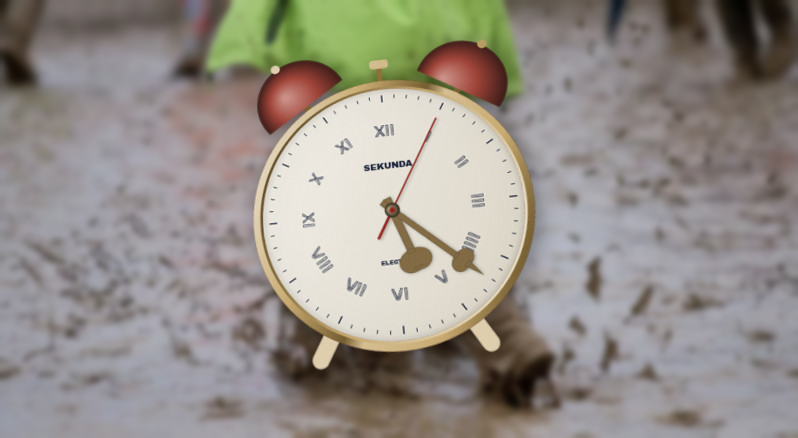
5.22.05
